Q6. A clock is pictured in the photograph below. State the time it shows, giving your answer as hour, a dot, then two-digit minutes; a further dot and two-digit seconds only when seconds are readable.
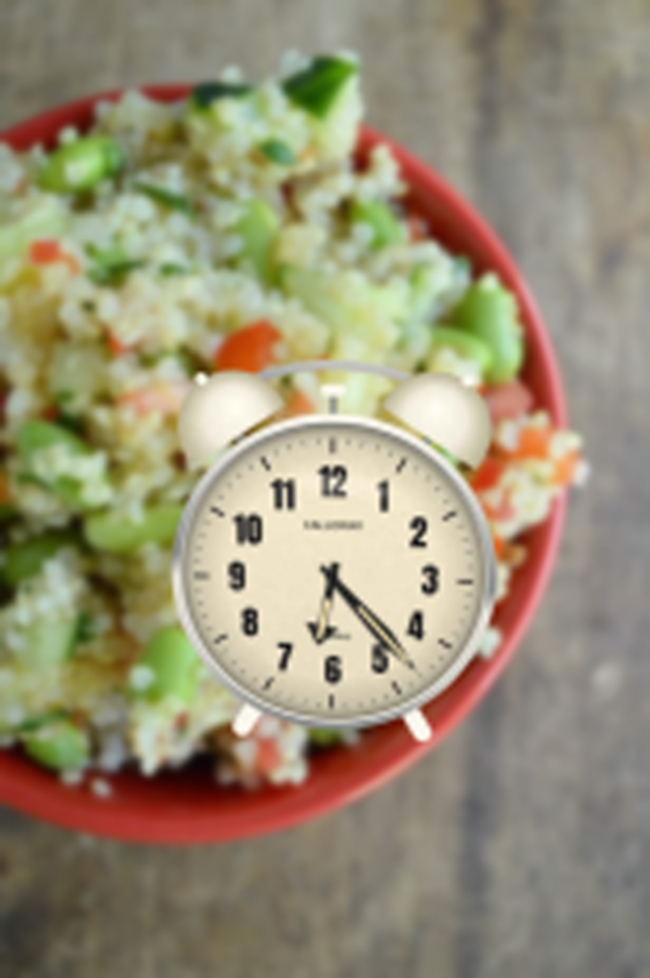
6.23
